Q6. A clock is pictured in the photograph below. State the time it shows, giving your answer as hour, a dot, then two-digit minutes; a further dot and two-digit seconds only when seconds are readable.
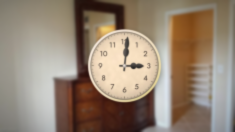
3.01
